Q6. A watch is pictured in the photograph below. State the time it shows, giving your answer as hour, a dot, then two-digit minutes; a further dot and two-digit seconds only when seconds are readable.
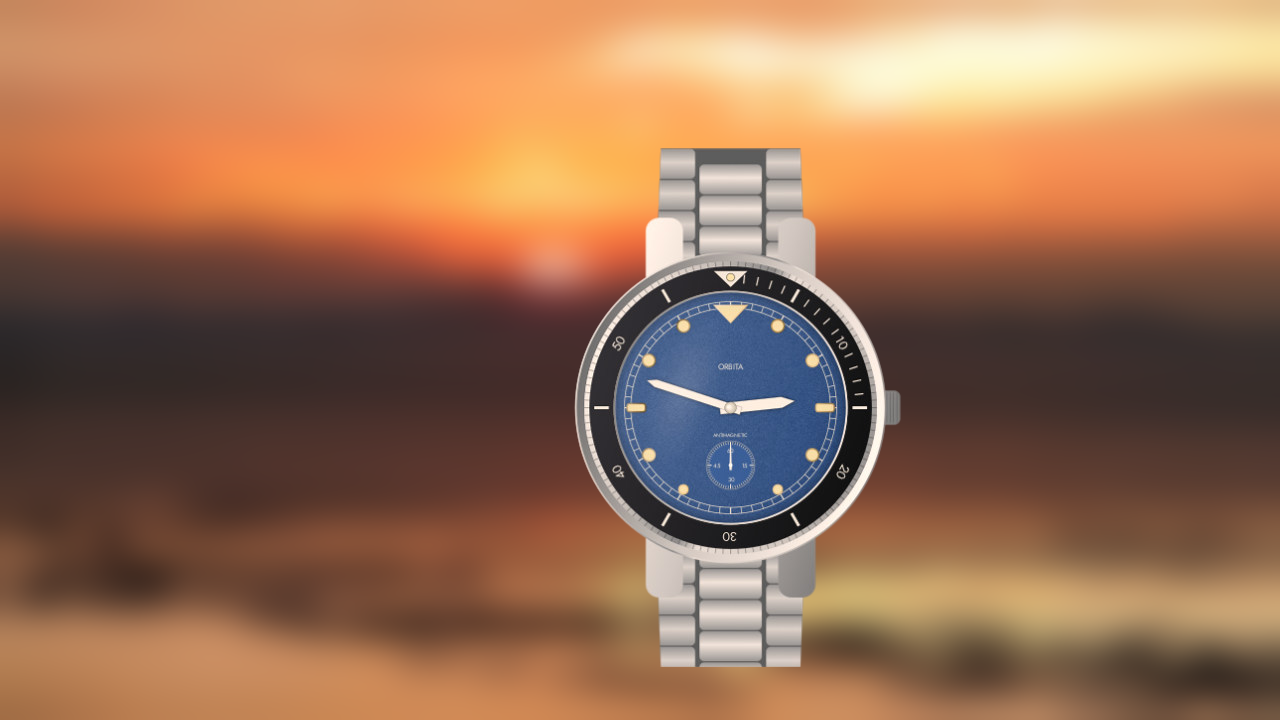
2.48
